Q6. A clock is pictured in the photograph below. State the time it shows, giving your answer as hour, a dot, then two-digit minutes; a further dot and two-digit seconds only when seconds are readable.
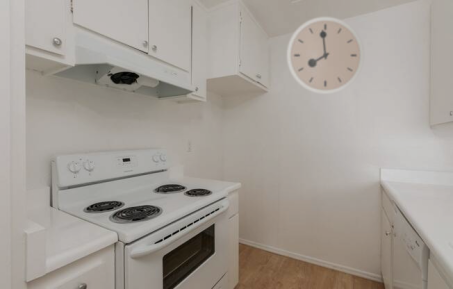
7.59
